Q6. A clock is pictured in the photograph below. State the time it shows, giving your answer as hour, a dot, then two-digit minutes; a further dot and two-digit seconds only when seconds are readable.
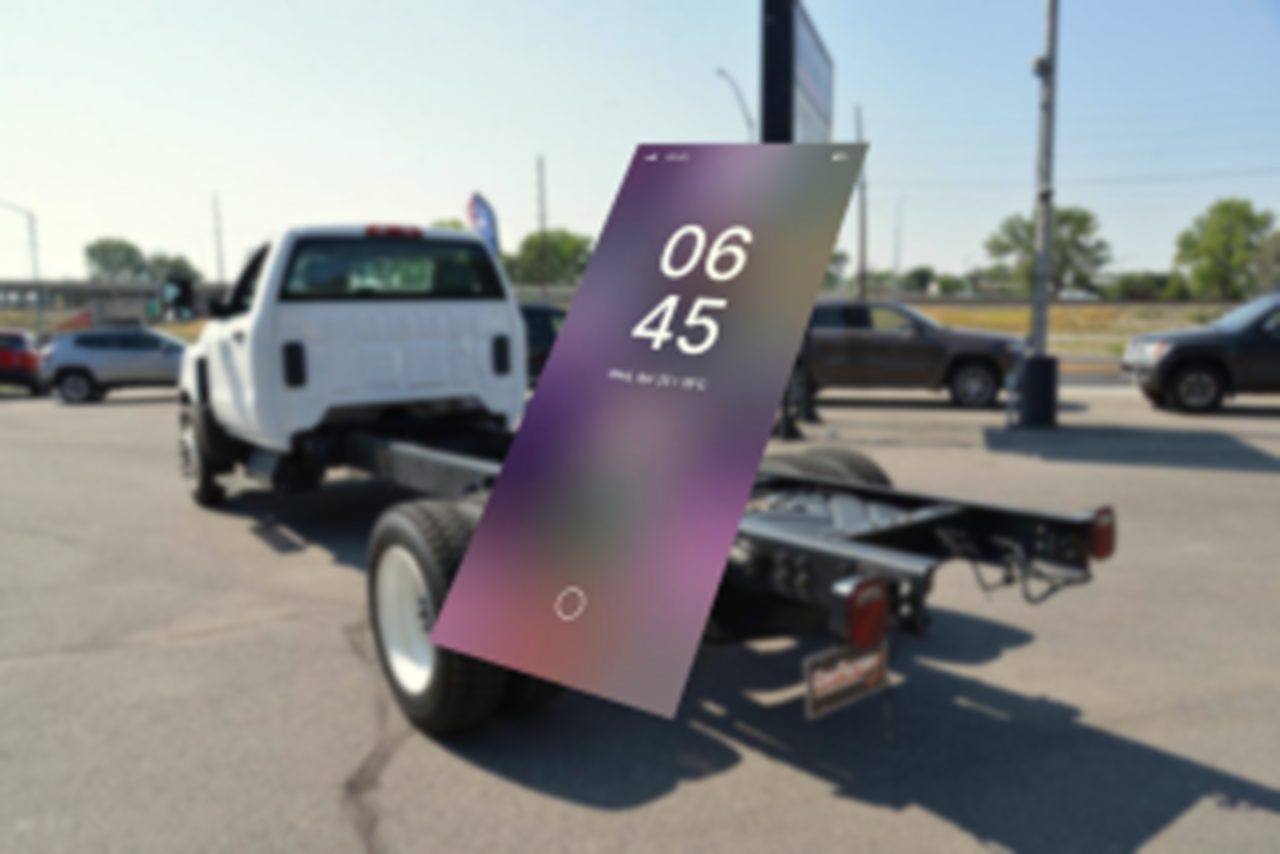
6.45
